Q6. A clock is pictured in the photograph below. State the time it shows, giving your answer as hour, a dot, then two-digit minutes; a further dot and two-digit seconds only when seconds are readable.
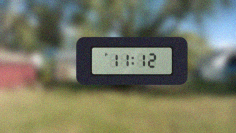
11.12
